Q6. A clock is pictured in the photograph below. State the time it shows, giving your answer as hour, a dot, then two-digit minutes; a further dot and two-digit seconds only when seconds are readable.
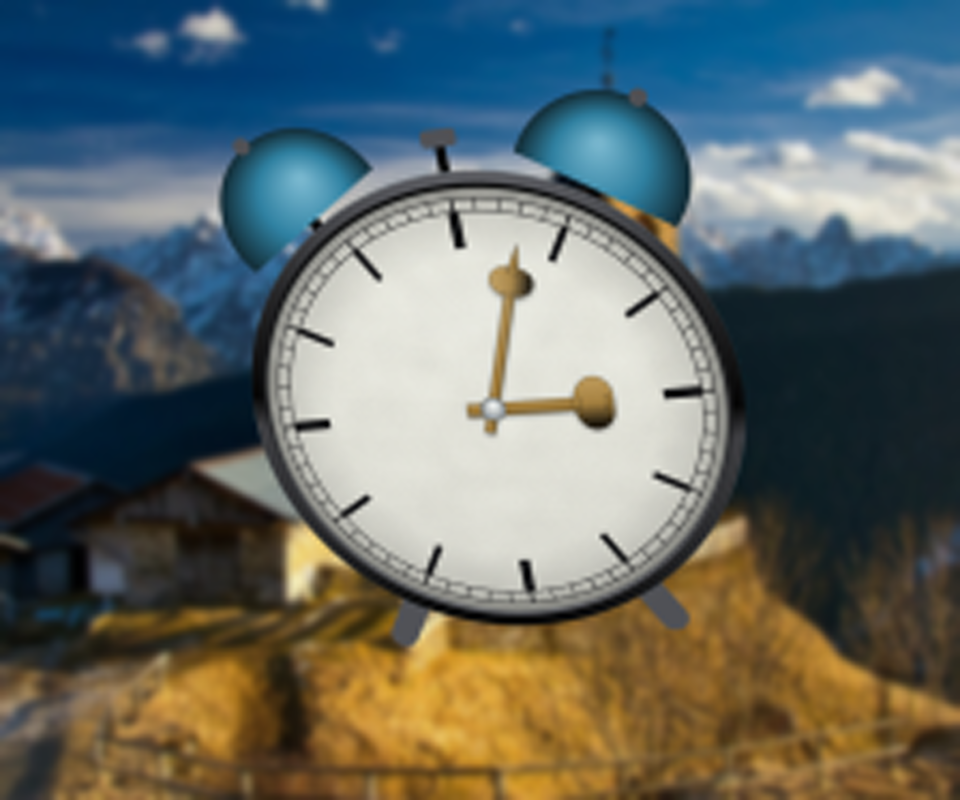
3.03
